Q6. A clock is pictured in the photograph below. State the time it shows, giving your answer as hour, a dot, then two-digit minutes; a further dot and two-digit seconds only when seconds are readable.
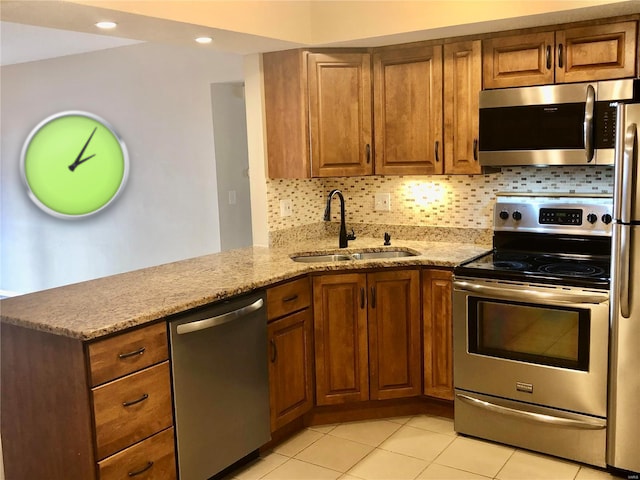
2.05
